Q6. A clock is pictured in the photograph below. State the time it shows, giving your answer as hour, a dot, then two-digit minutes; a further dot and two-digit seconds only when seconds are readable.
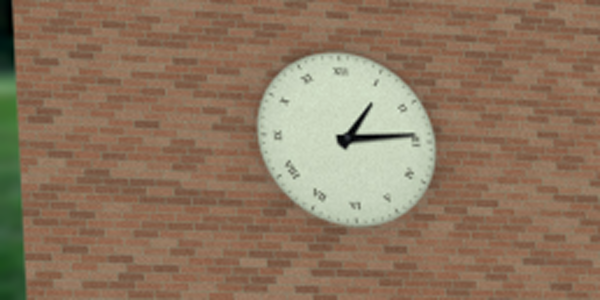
1.14
